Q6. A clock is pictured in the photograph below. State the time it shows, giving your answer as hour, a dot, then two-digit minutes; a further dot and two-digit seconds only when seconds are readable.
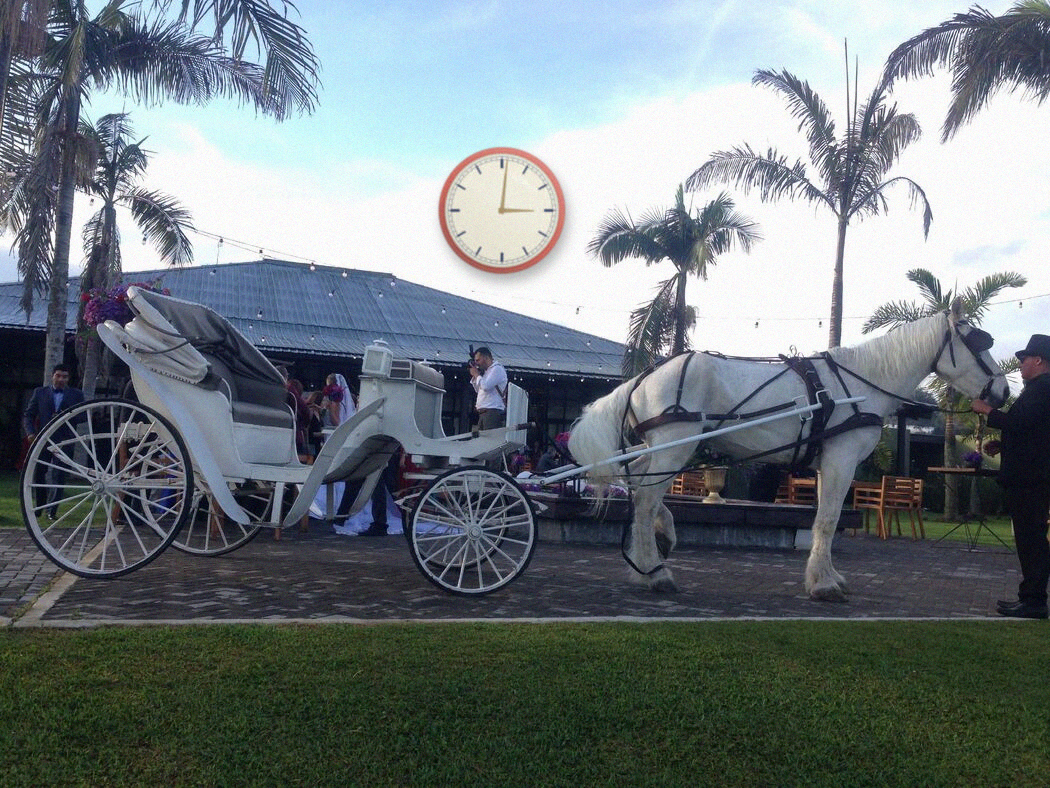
3.01
